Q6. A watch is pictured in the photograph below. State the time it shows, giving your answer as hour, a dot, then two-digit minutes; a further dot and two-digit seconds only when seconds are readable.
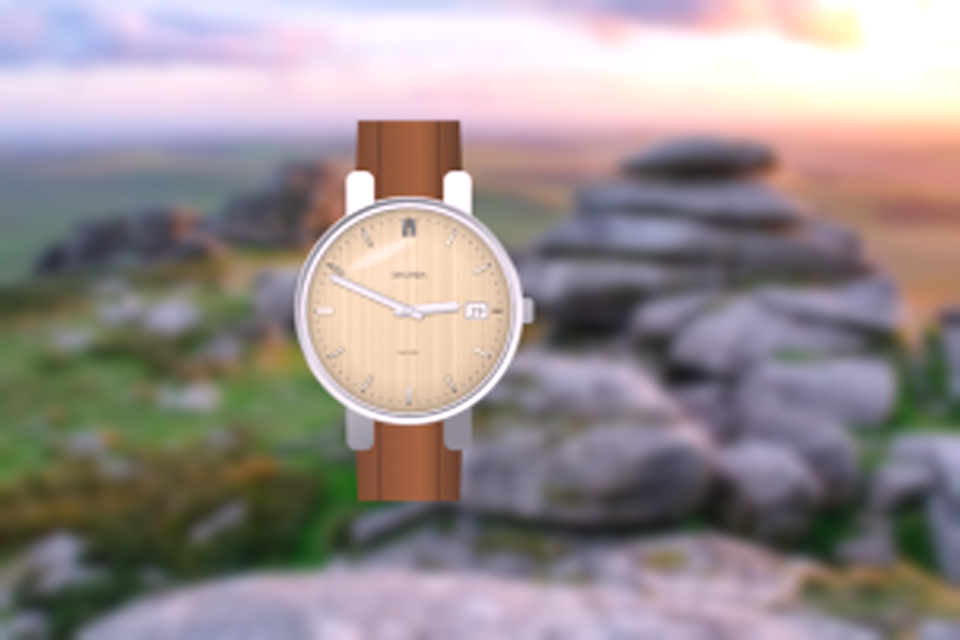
2.49
